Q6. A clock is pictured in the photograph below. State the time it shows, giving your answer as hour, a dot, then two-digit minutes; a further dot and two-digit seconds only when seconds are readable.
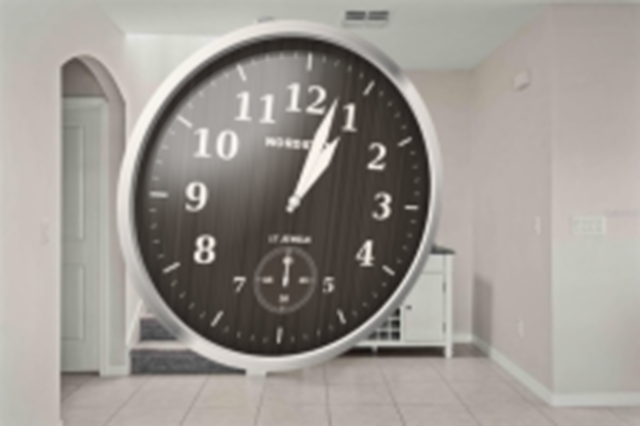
1.03
